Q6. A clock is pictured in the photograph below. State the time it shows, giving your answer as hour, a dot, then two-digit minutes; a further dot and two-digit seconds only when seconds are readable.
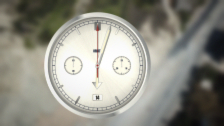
6.03
